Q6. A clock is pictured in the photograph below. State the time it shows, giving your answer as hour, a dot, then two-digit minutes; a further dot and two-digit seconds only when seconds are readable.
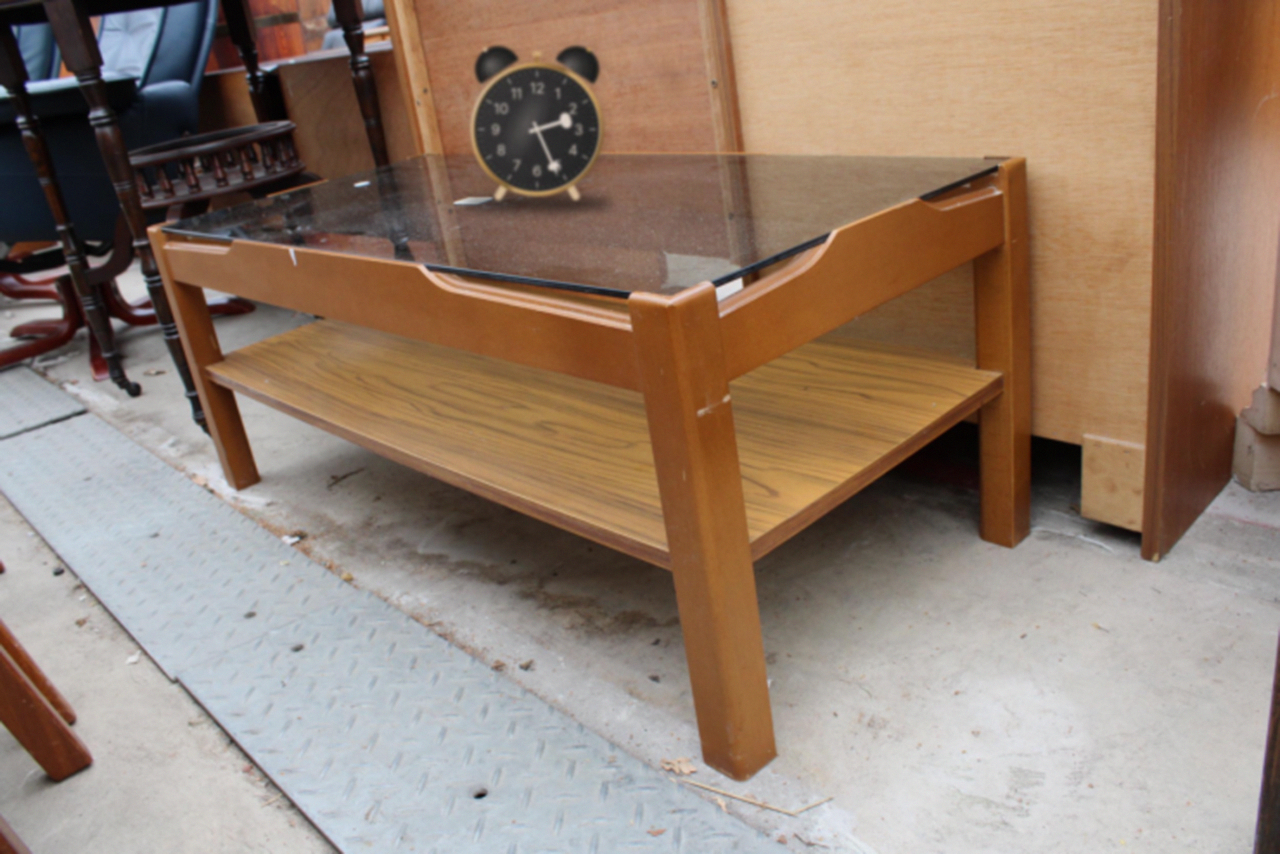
2.26
